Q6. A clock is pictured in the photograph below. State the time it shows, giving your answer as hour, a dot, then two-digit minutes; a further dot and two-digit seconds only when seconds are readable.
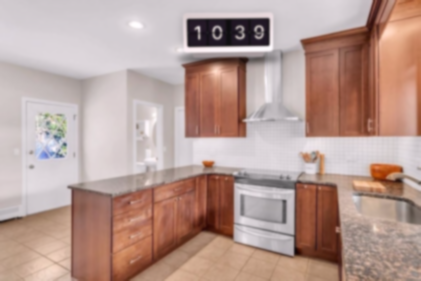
10.39
